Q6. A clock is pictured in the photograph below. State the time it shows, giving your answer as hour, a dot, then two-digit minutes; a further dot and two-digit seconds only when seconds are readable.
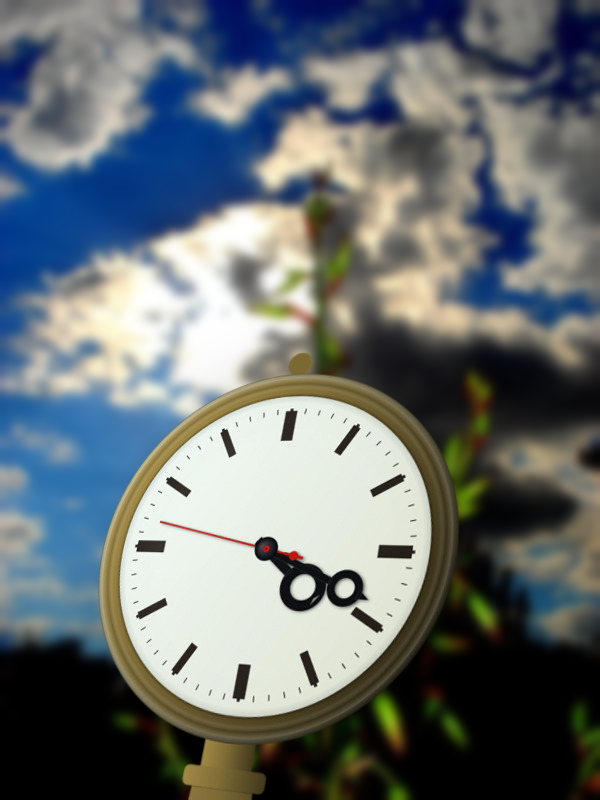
4.18.47
